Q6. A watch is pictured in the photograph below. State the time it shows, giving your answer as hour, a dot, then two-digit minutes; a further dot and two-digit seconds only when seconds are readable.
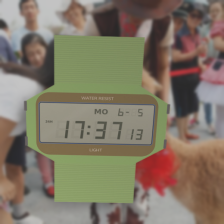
17.37.13
